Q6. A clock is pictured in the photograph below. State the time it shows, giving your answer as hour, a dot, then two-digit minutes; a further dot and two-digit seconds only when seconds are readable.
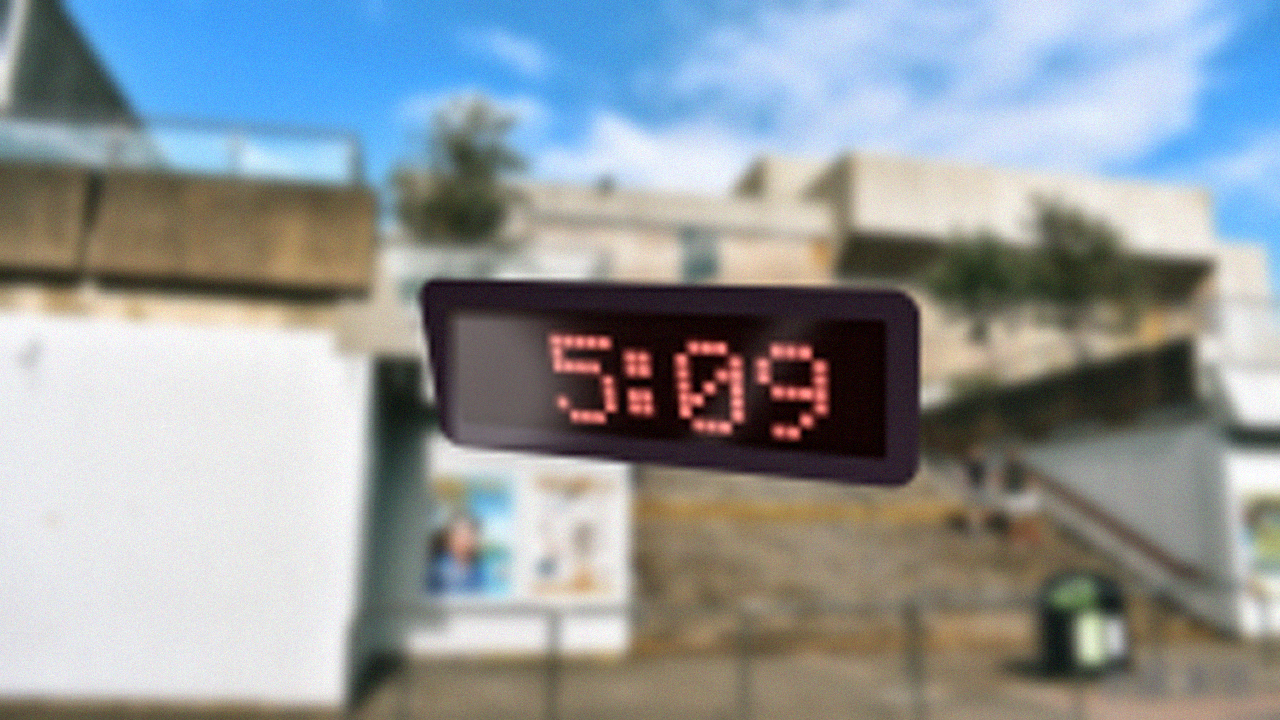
5.09
